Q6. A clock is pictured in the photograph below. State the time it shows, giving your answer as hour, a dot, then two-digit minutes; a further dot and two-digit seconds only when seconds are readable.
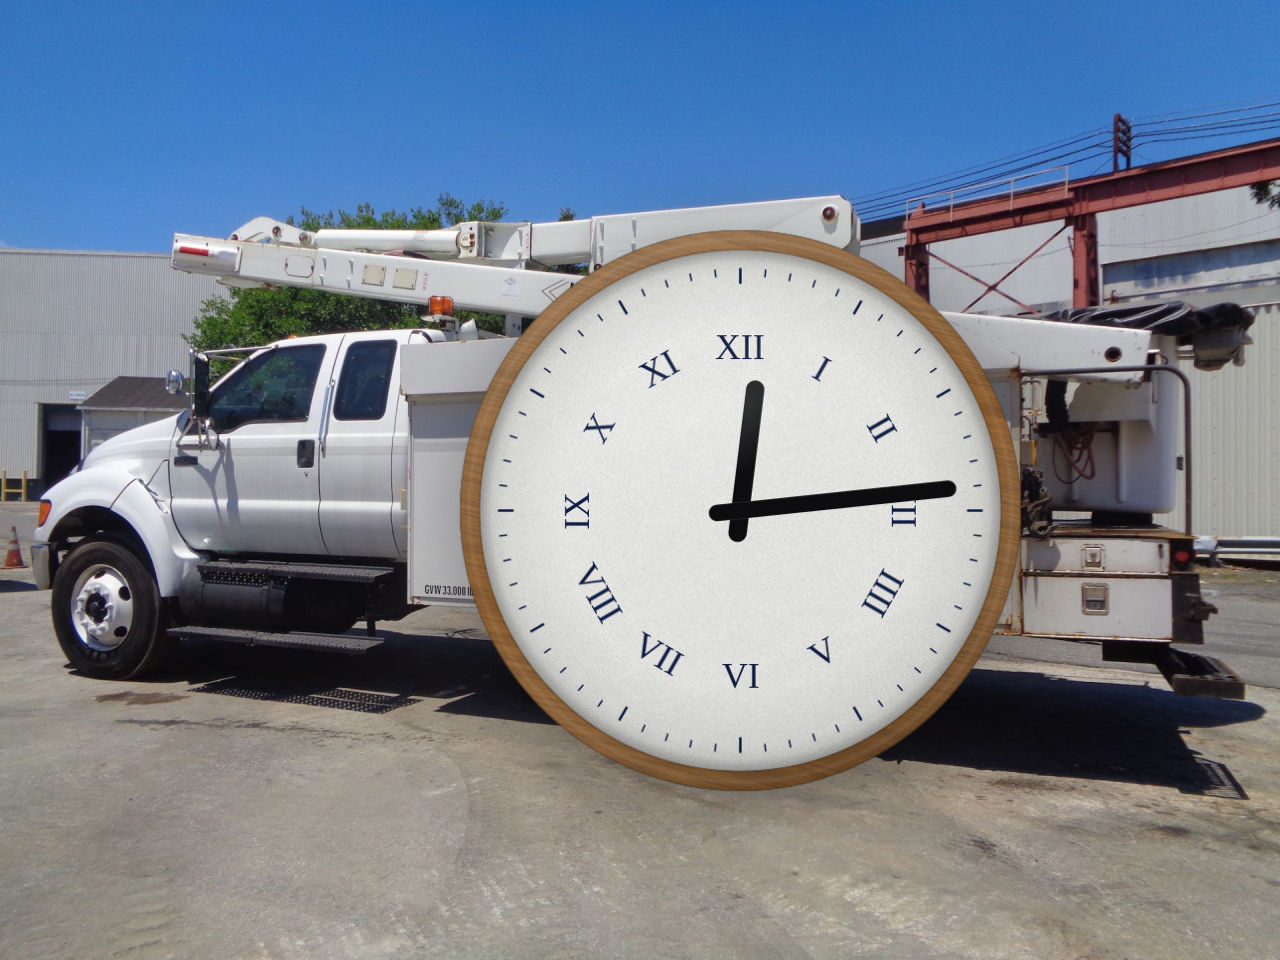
12.14
